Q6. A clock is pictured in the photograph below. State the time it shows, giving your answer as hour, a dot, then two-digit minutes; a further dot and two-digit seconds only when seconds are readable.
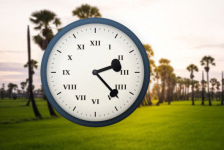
2.23
